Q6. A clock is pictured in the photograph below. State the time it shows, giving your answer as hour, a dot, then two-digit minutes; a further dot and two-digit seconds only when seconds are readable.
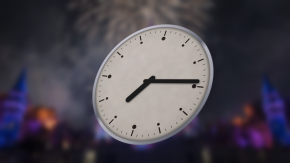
7.14
